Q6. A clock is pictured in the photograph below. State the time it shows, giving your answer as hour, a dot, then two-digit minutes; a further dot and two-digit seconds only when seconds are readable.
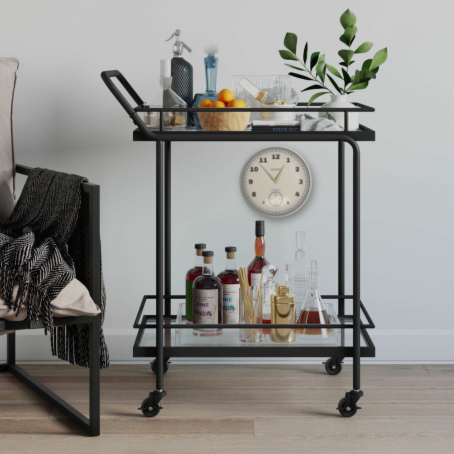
12.53
